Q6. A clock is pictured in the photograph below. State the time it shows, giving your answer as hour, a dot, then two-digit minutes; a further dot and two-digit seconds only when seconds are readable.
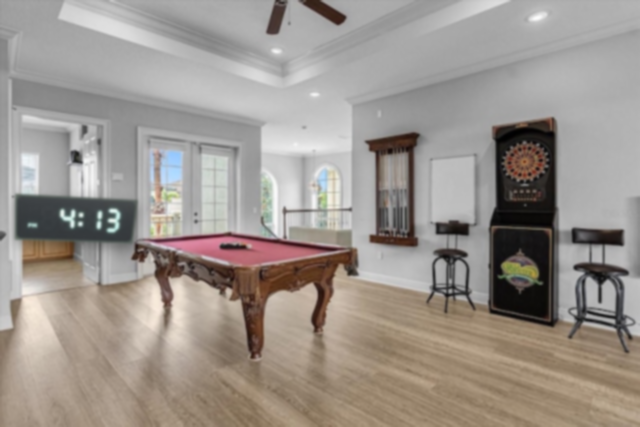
4.13
